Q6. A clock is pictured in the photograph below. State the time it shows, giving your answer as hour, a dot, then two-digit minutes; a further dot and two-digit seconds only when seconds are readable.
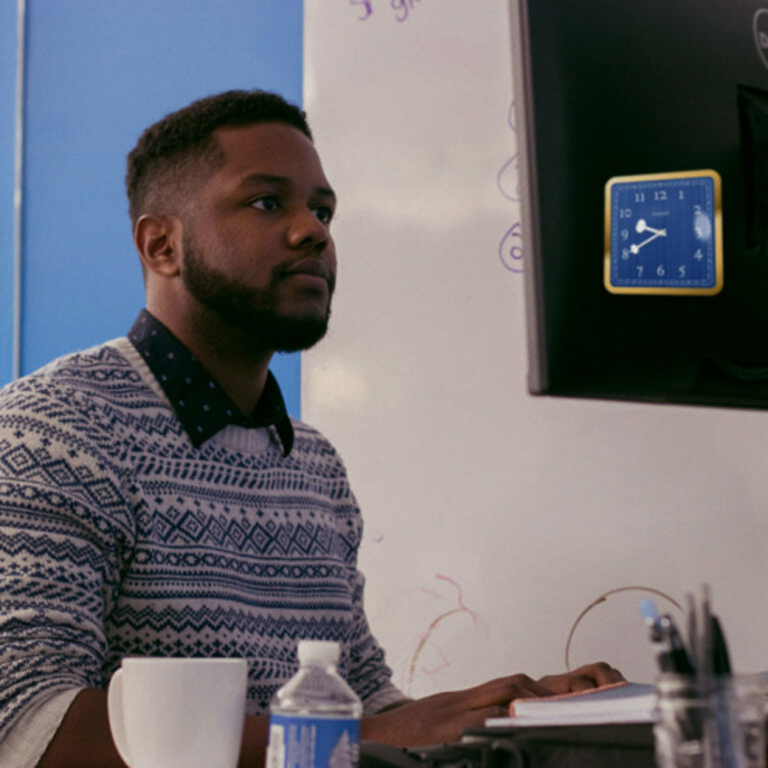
9.40
